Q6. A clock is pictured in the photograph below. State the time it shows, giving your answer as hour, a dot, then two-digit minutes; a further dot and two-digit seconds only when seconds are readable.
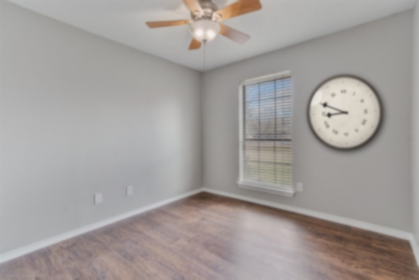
8.49
